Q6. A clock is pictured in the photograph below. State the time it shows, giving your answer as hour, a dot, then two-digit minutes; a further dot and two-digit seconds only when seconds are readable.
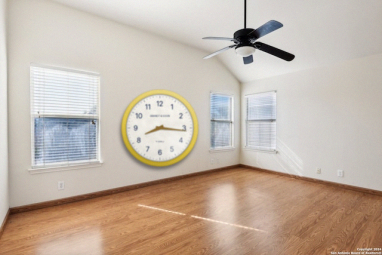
8.16
